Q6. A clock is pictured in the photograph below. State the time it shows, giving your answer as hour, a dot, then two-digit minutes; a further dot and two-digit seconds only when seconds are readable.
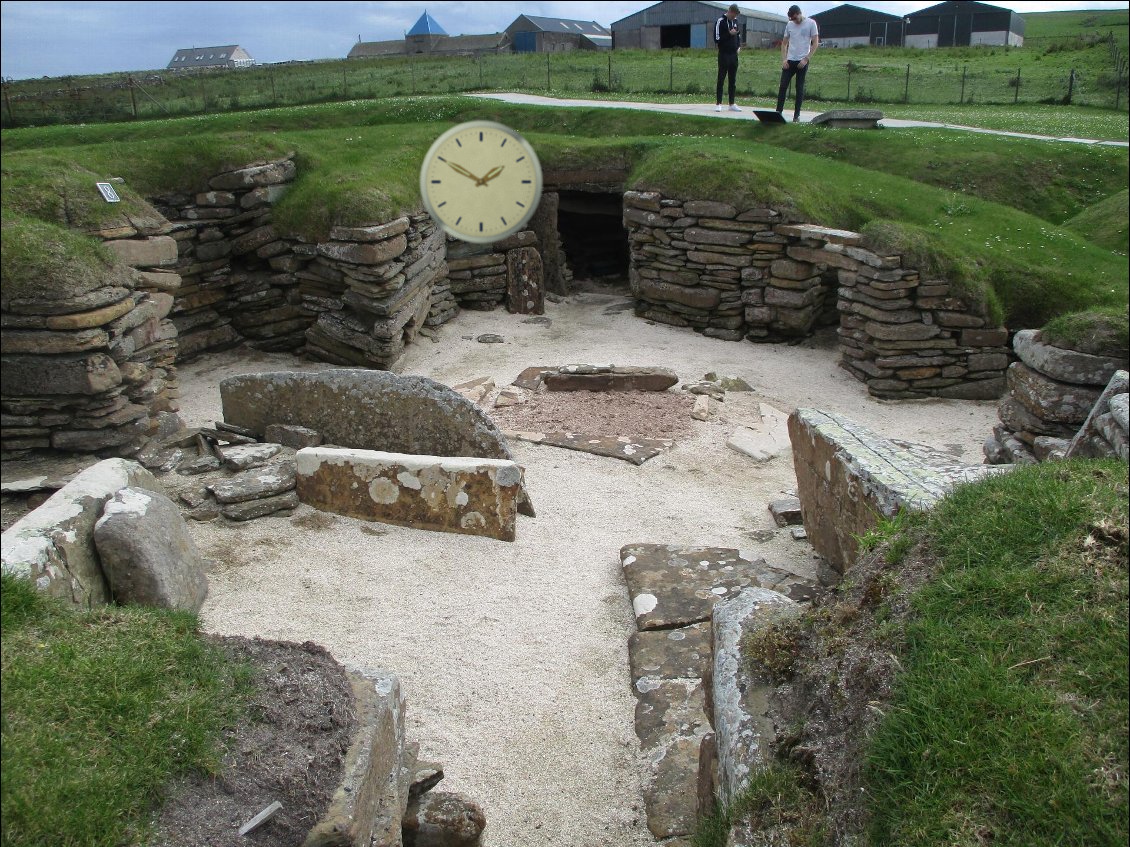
1.50
